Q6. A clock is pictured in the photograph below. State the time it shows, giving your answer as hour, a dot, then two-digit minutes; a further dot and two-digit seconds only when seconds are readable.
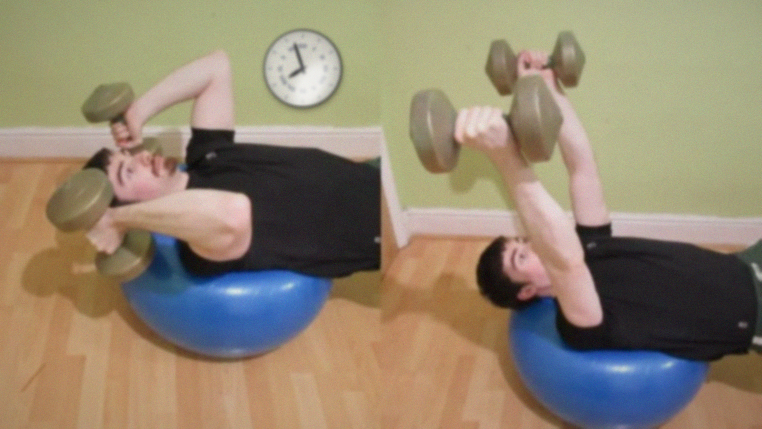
7.57
